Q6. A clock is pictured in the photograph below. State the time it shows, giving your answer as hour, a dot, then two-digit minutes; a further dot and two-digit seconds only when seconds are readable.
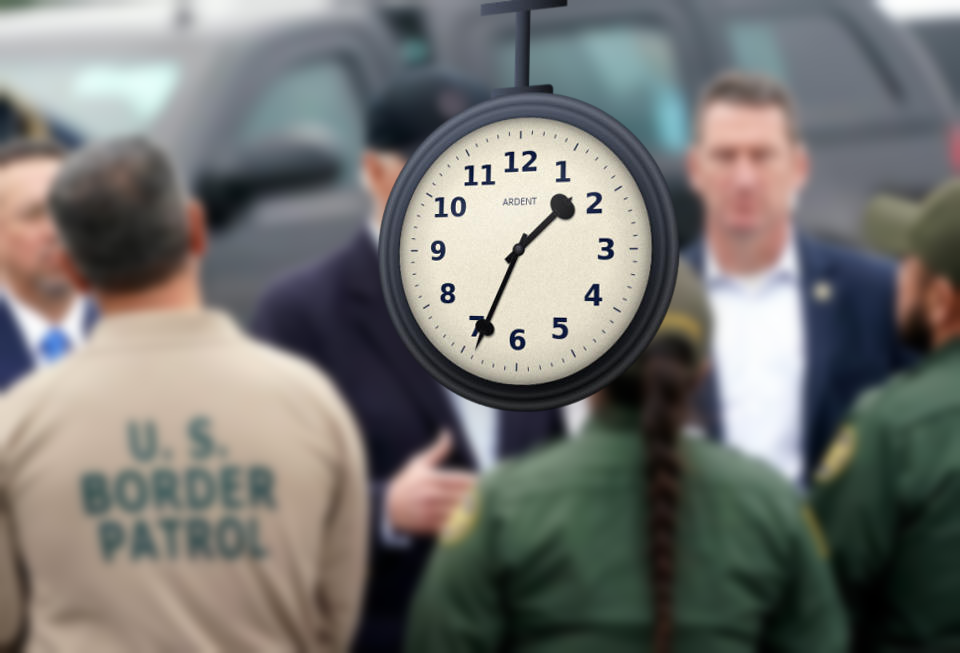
1.34
